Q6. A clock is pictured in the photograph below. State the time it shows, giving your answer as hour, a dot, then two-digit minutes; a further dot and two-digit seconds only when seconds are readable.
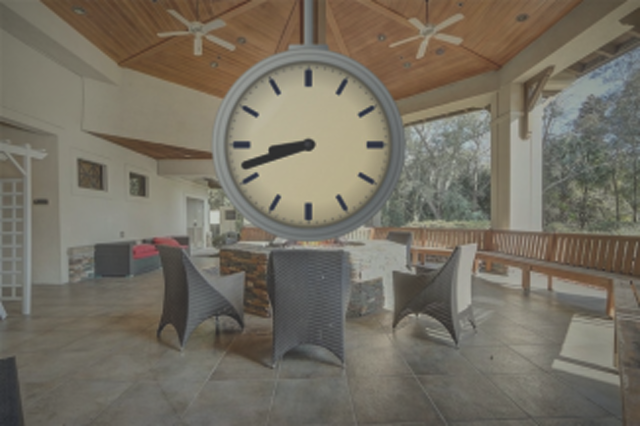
8.42
